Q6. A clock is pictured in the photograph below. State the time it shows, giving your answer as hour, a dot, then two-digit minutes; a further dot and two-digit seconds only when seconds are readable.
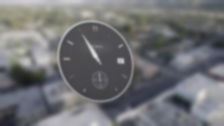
10.55
